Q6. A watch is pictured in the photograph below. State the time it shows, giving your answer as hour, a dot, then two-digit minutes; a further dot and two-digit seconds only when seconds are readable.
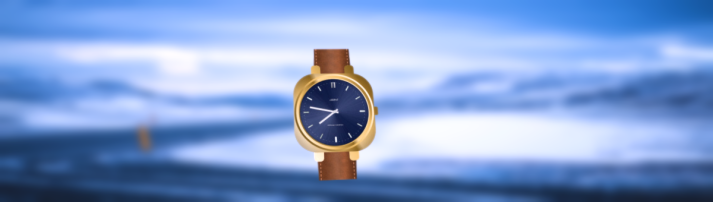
7.47
